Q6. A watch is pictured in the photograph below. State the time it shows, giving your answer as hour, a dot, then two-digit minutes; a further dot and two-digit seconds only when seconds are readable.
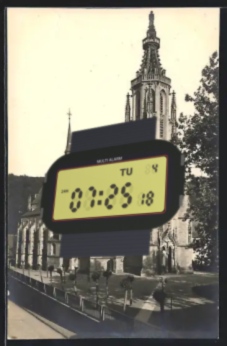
7.25.18
